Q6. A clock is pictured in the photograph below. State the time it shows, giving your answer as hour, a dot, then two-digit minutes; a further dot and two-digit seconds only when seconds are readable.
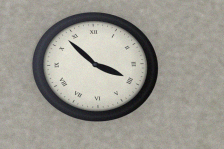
3.53
